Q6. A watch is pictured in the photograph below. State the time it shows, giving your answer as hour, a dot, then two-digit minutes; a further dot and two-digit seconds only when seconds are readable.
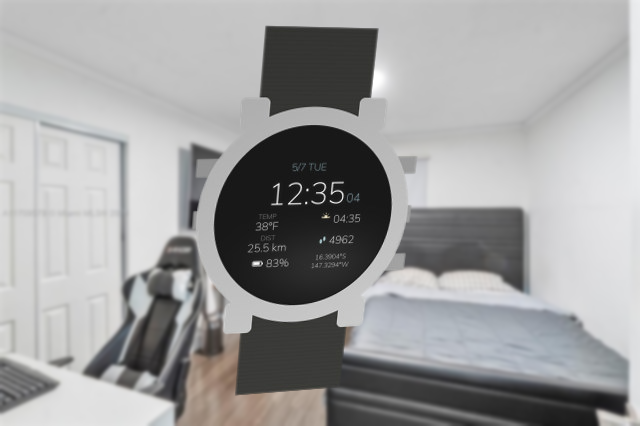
12.35.04
